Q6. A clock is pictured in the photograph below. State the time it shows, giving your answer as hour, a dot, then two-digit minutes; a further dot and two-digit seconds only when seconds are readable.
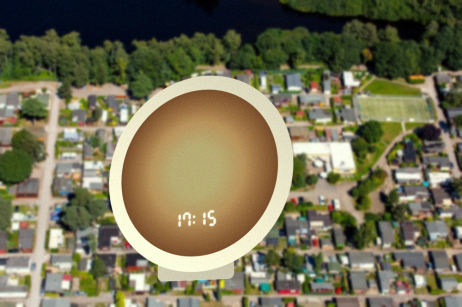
17.15
